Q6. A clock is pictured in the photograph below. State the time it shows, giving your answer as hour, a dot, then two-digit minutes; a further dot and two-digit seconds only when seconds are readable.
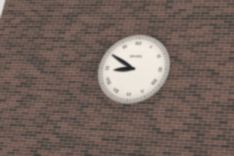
8.50
